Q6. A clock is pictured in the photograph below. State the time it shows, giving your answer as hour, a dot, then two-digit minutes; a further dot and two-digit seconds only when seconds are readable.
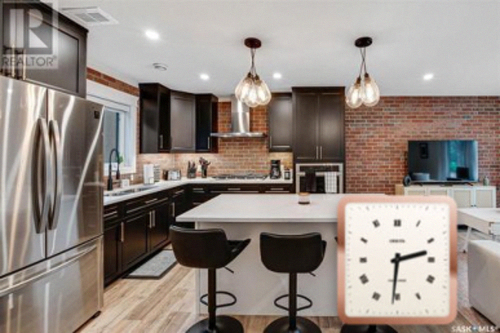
2.31
